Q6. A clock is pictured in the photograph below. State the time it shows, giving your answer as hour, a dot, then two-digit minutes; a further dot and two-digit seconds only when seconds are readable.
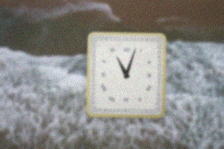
11.03
